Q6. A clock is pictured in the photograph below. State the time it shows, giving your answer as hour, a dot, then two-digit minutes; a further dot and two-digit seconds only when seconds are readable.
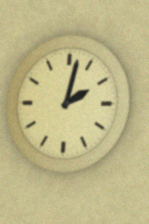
2.02
